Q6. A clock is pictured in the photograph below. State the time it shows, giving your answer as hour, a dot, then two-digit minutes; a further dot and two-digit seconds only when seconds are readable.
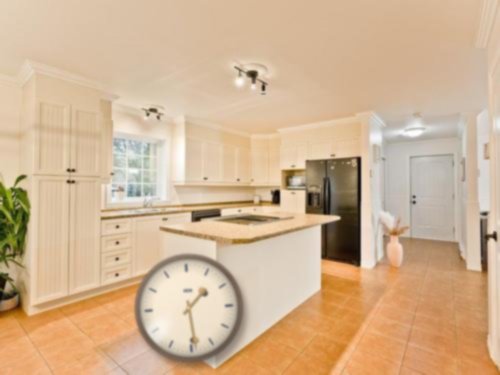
1.29
